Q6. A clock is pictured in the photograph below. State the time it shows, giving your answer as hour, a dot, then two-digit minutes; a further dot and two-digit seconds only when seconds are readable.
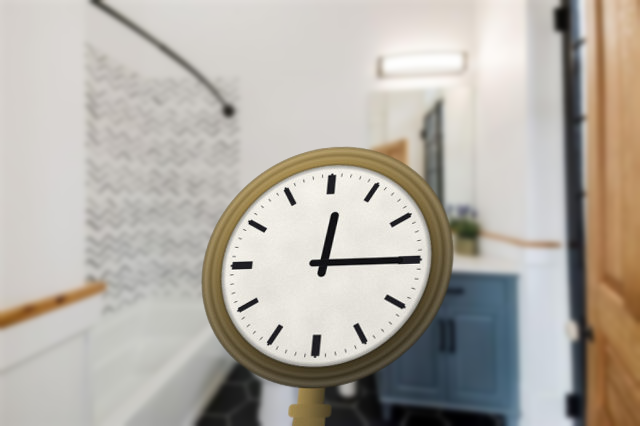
12.15
